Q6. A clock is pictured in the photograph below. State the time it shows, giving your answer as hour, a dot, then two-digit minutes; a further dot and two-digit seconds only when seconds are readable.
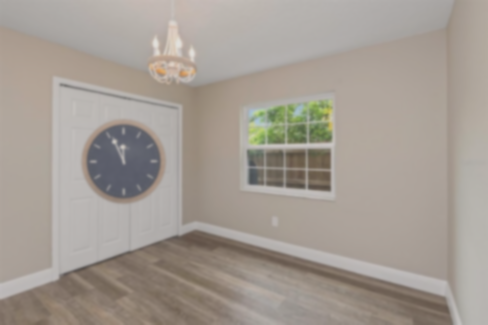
11.56
